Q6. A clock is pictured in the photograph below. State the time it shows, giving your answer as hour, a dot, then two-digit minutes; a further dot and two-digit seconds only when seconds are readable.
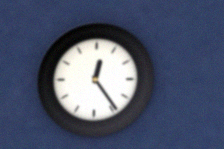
12.24
